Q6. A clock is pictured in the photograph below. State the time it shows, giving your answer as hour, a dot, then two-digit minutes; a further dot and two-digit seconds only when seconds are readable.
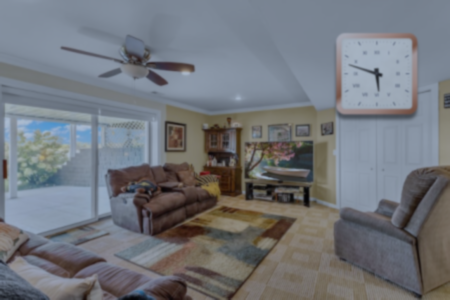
5.48
